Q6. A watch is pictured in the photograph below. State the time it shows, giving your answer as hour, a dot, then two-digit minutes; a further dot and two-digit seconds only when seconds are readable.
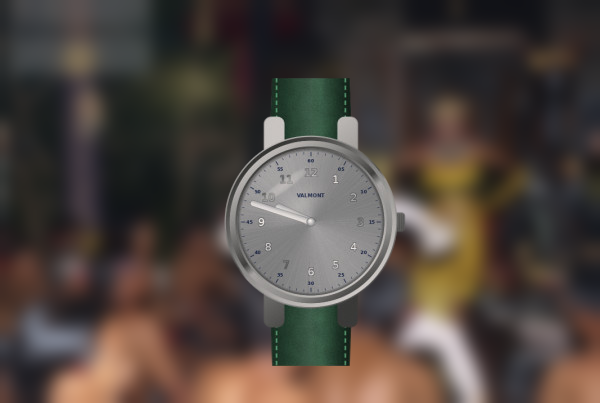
9.48
